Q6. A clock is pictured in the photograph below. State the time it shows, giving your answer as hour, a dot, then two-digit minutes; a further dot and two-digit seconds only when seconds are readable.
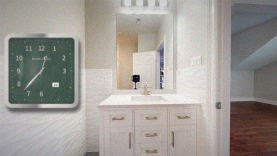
12.37
